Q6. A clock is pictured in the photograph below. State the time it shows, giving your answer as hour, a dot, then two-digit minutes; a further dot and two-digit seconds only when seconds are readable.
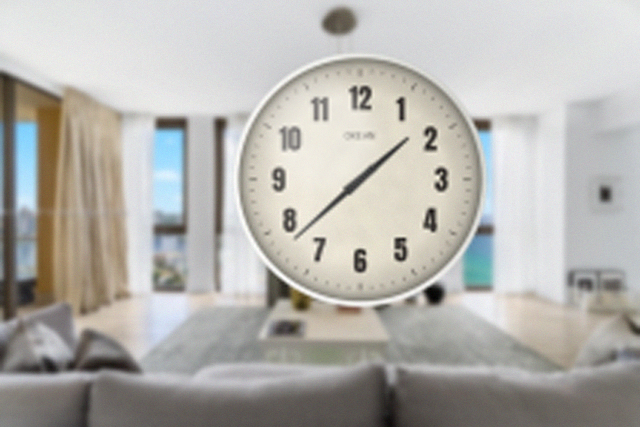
1.38
